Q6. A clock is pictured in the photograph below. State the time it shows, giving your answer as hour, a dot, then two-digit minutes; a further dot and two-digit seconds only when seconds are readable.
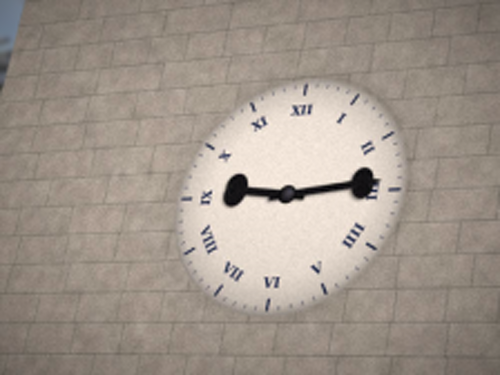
9.14
